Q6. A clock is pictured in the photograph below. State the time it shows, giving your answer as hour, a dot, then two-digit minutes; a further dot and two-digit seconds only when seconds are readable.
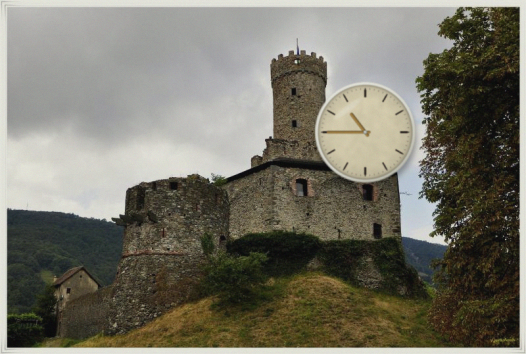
10.45
